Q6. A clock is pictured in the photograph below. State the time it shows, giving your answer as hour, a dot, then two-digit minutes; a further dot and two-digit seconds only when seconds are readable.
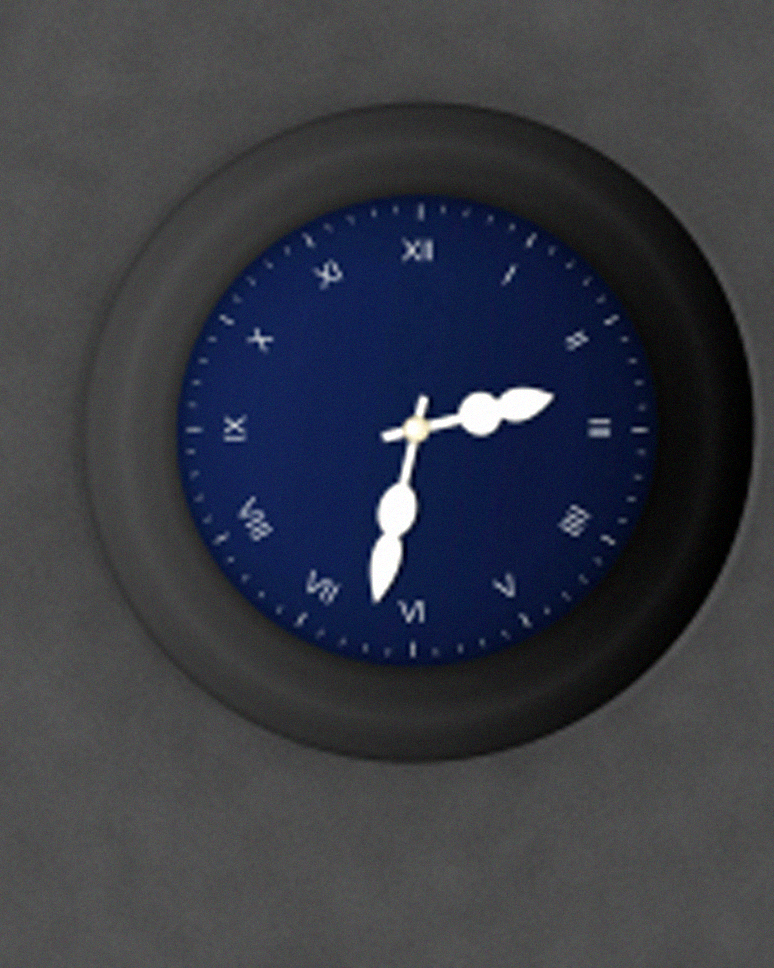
2.32
